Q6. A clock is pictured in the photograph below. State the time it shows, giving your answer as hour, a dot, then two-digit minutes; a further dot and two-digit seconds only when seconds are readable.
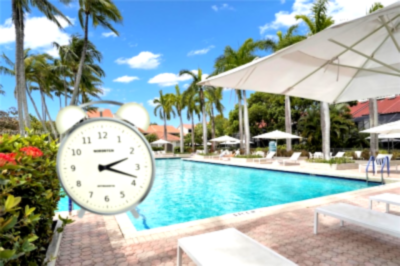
2.18
